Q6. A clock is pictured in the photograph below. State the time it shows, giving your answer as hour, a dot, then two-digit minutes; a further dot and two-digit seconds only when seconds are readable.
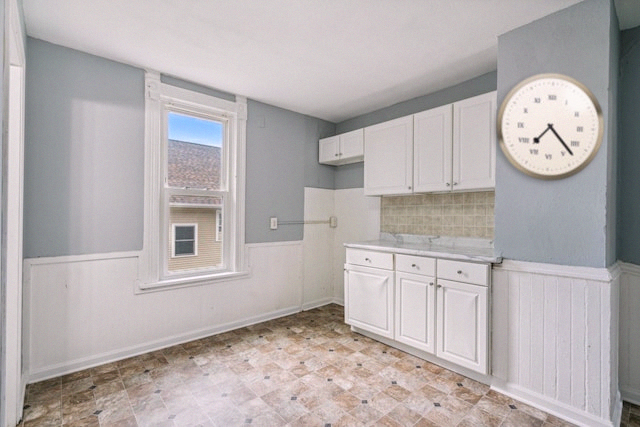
7.23
